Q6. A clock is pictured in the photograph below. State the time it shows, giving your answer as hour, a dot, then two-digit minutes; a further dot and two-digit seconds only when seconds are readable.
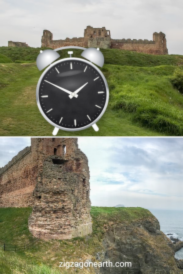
1.50
